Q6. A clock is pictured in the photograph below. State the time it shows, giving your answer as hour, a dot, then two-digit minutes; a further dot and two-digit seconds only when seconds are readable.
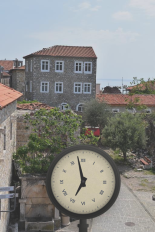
6.58
